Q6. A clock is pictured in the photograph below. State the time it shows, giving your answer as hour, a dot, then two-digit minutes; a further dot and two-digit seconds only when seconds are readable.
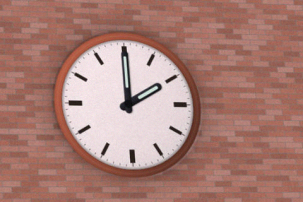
2.00
